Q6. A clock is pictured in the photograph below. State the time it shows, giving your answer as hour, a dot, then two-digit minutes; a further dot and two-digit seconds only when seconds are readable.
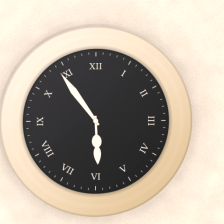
5.54
